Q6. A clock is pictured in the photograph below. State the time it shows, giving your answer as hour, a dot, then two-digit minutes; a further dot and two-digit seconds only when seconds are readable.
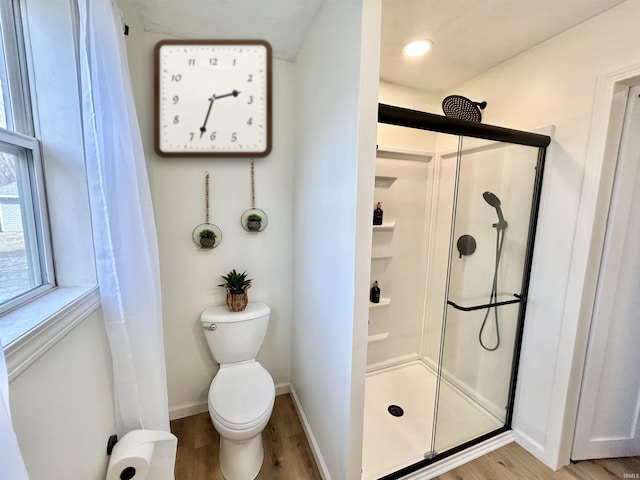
2.33
